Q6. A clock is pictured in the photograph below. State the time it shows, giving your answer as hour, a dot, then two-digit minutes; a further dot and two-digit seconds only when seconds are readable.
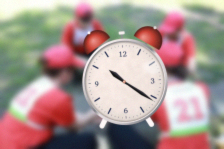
10.21
